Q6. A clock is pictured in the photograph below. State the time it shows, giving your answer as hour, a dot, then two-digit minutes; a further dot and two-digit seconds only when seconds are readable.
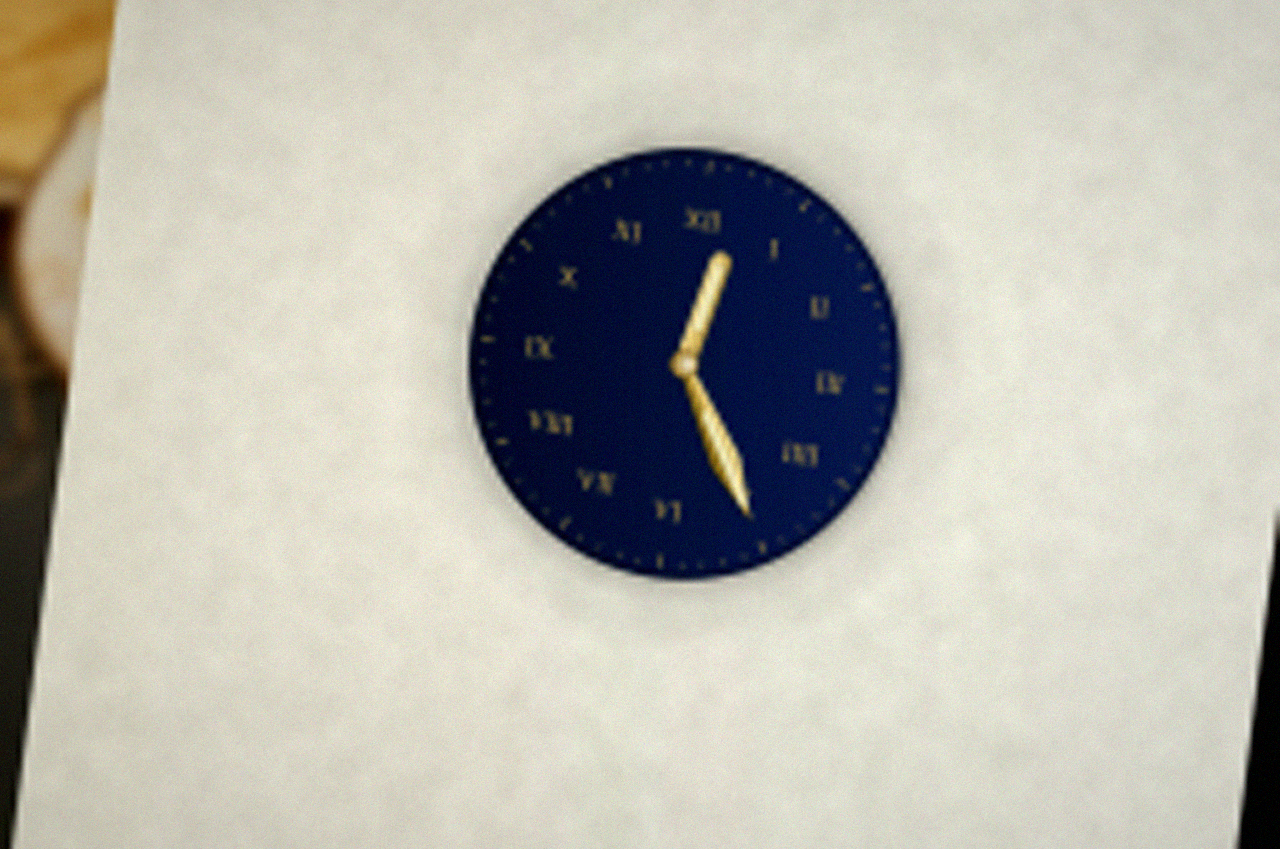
12.25
